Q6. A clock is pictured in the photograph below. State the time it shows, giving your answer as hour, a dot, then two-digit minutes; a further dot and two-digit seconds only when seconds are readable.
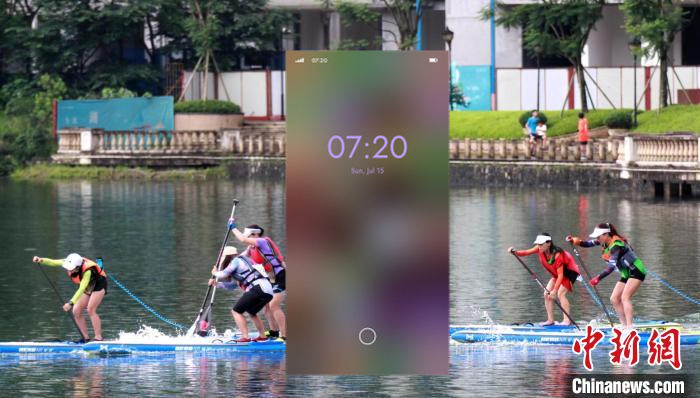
7.20
